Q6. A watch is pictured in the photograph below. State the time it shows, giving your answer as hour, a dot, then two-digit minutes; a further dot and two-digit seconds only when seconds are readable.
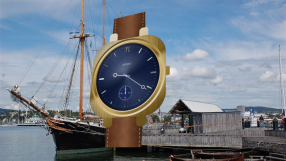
9.21
